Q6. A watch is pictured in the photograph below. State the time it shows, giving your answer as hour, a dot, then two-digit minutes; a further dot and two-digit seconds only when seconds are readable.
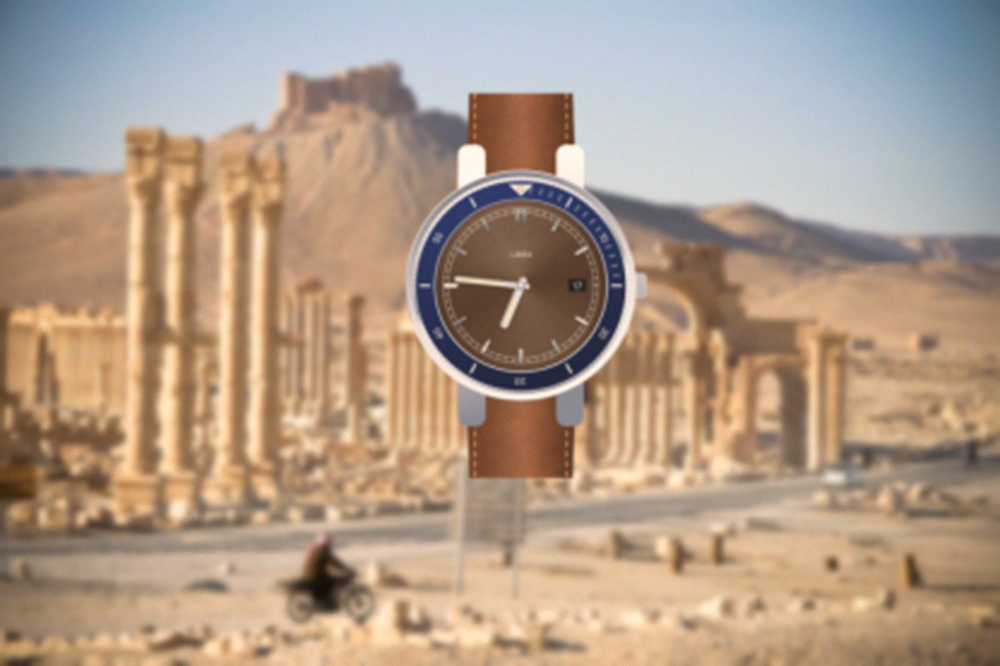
6.46
